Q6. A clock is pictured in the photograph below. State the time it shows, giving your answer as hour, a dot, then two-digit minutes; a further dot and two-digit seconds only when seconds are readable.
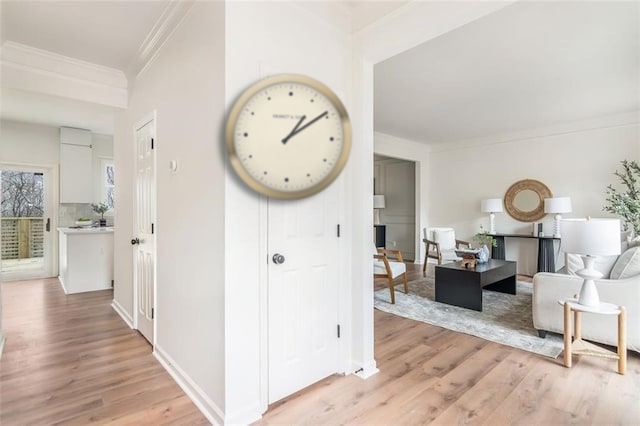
1.09
